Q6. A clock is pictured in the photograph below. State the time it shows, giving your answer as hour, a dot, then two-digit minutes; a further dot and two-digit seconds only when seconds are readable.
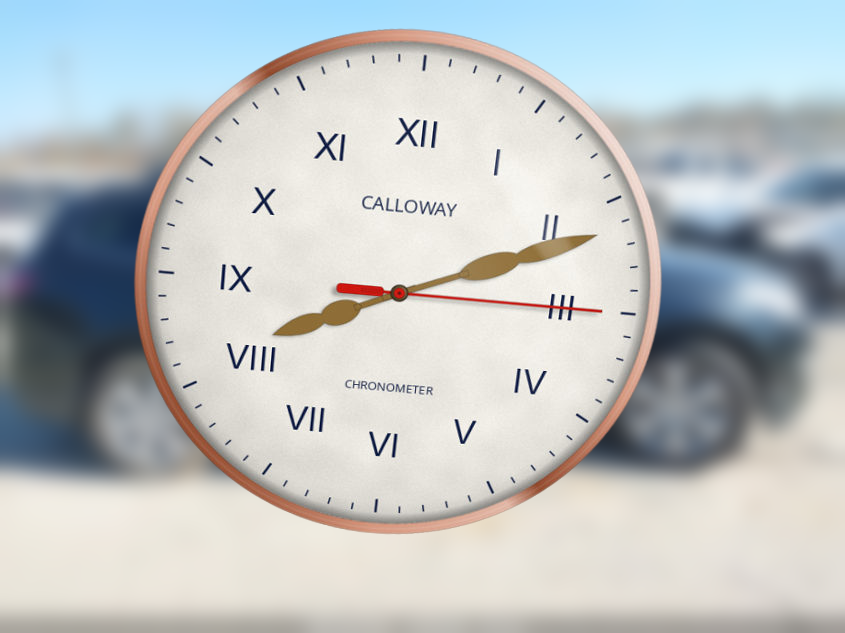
8.11.15
